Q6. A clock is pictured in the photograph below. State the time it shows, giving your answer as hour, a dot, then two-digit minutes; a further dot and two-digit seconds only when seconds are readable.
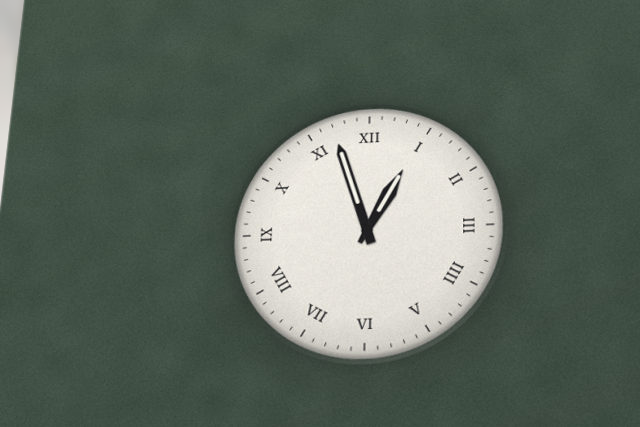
12.57
